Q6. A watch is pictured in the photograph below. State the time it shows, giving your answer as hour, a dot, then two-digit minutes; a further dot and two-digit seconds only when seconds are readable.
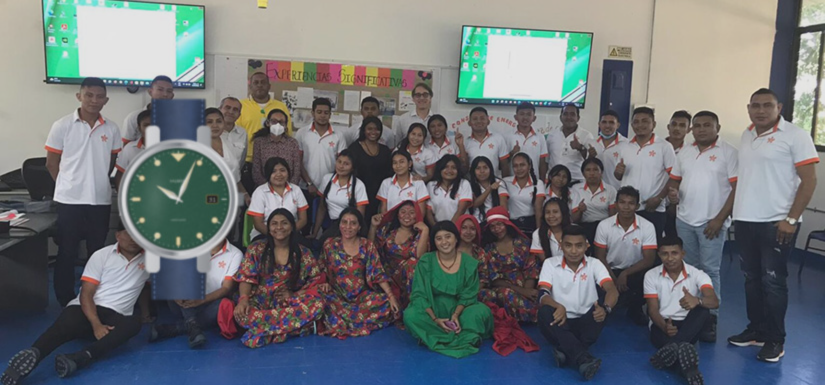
10.04
